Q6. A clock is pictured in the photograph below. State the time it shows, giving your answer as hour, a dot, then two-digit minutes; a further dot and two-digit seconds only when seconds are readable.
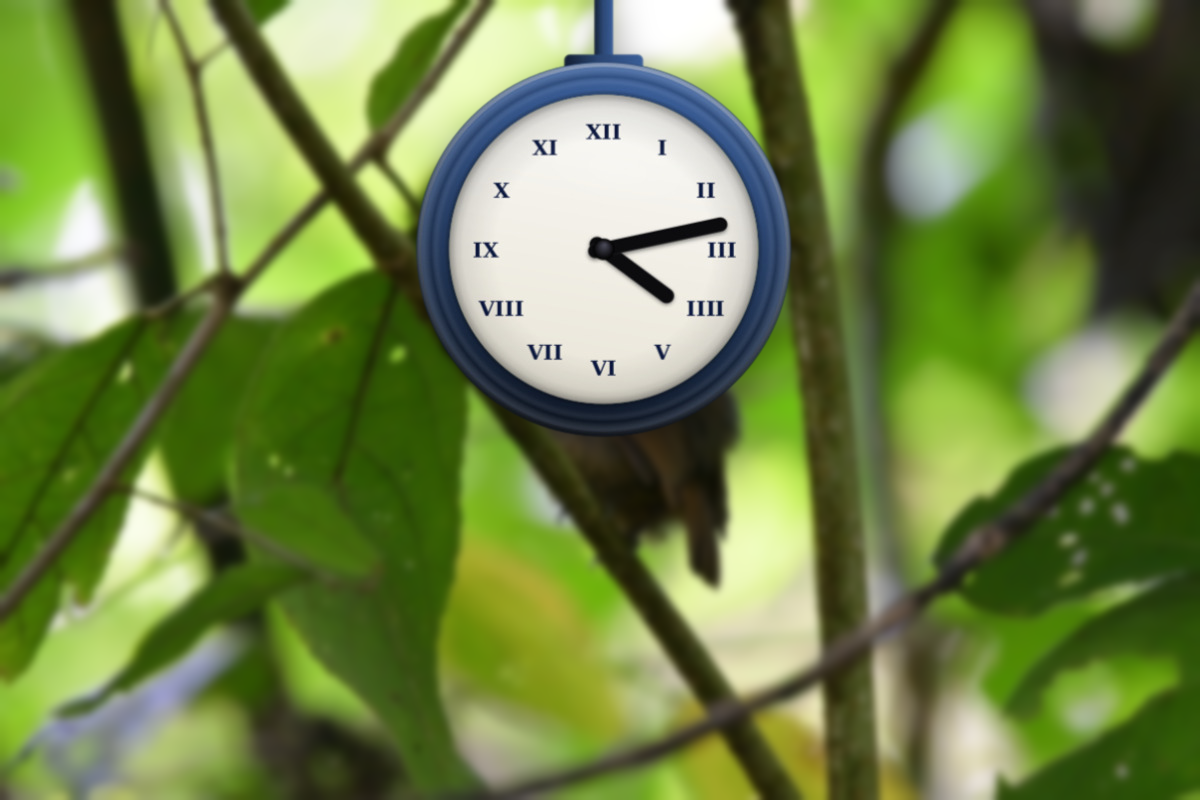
4.13
